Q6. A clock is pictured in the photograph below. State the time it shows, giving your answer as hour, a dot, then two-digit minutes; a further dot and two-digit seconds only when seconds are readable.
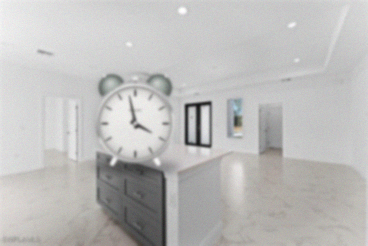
3.58
